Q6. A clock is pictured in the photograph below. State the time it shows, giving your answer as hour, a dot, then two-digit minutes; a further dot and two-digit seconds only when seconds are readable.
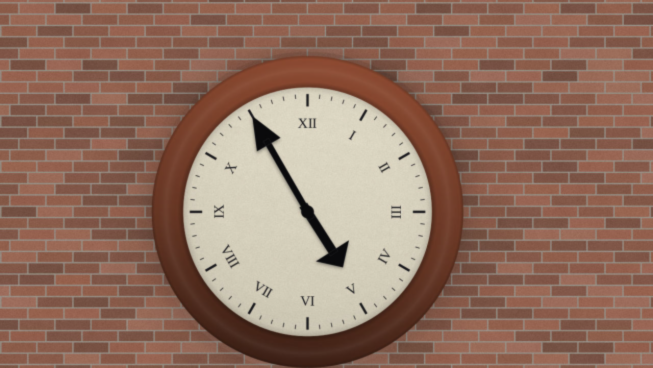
4.55
